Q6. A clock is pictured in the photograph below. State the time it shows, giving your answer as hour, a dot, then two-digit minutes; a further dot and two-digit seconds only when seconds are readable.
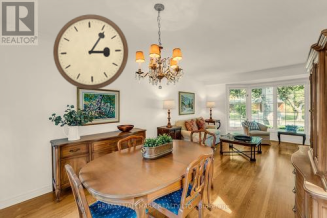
3.06
